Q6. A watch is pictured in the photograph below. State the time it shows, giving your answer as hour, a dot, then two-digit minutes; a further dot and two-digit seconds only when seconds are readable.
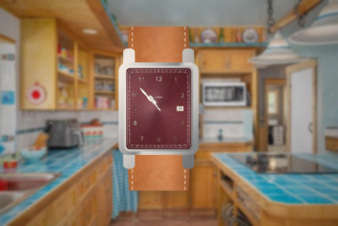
10.53
